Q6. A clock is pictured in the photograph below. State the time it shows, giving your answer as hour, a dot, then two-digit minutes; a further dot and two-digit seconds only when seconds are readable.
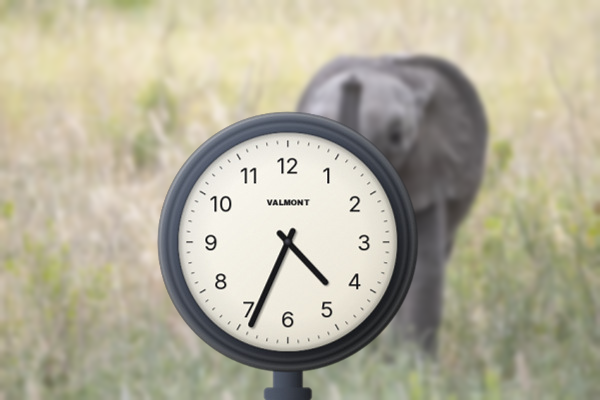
4.34
